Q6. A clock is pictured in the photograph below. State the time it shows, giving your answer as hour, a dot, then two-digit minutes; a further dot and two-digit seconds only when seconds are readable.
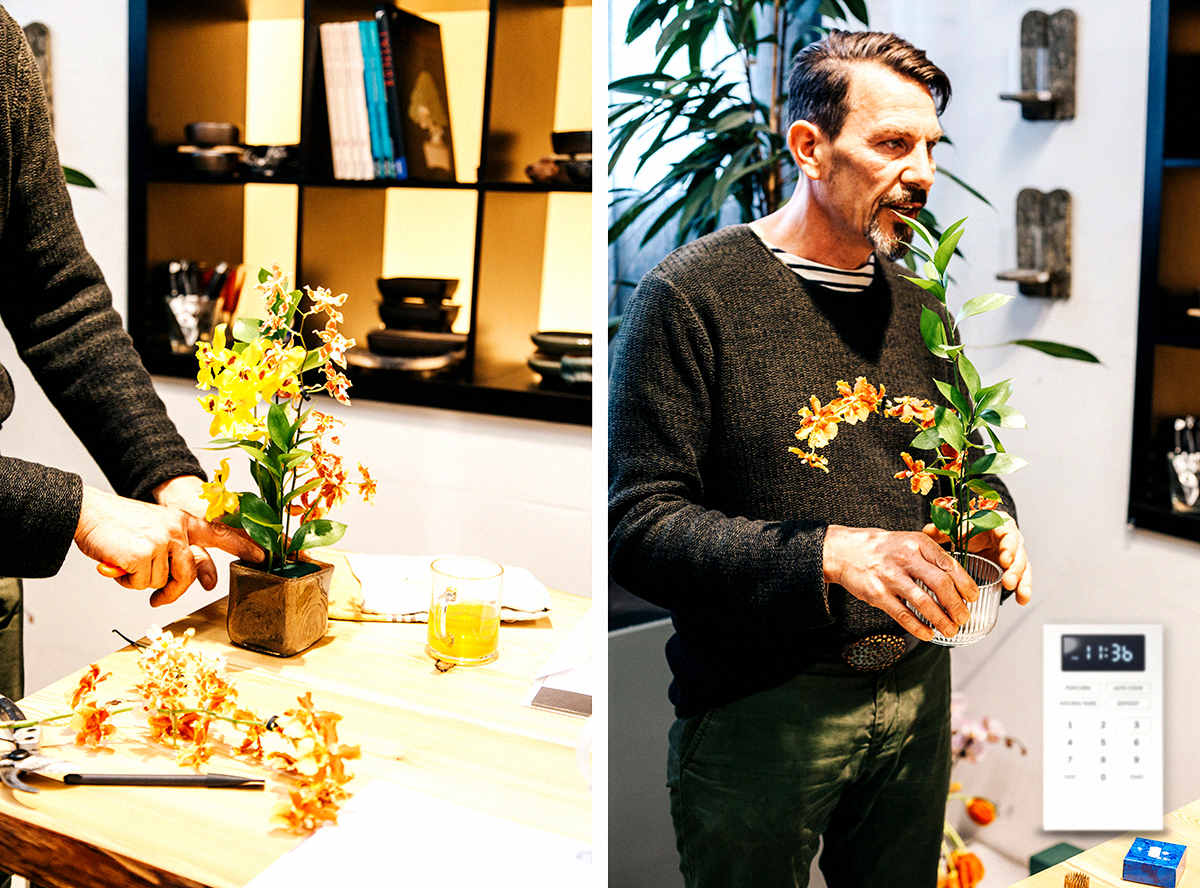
11.36
